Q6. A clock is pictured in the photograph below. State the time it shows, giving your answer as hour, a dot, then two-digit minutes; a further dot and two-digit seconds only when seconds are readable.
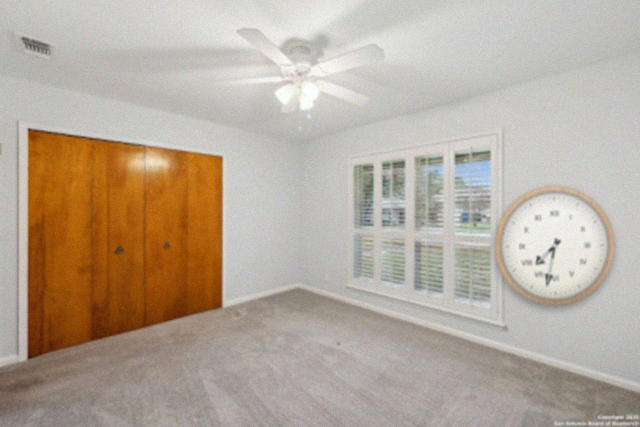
7.32
